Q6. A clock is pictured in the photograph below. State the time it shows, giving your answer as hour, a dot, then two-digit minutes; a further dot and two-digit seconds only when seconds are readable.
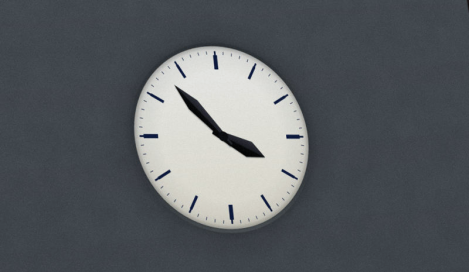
3.53
